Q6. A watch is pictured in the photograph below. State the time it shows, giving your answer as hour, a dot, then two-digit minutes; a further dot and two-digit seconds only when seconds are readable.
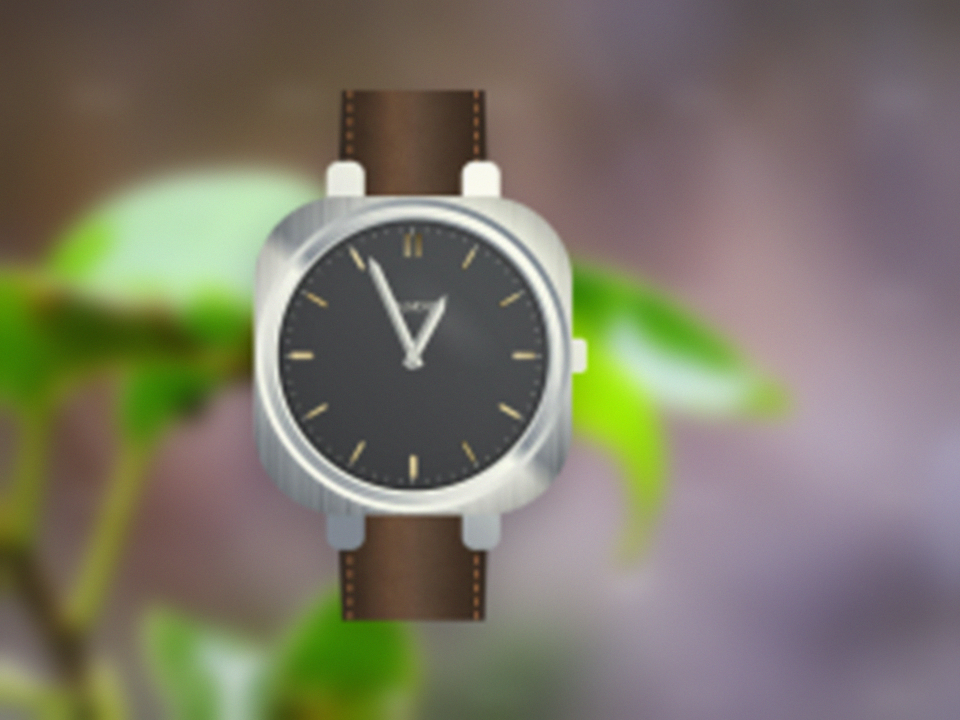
12.56
